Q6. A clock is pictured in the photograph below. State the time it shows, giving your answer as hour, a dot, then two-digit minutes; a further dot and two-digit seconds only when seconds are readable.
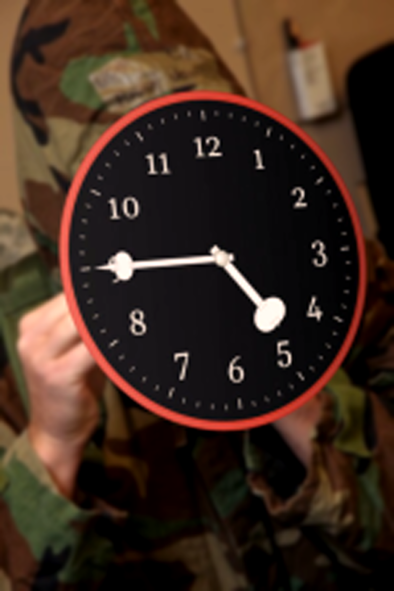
4.45
